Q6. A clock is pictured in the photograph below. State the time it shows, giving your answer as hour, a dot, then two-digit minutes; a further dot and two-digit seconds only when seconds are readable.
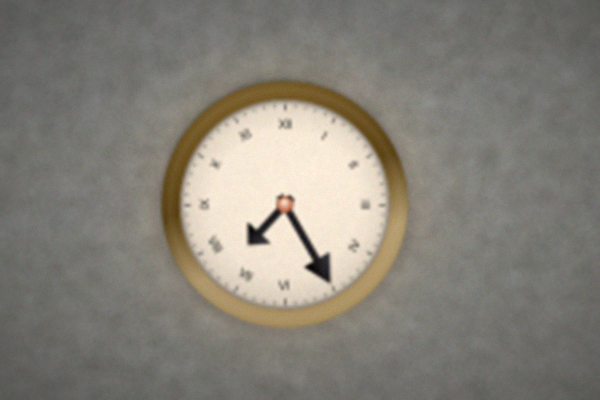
7.25
